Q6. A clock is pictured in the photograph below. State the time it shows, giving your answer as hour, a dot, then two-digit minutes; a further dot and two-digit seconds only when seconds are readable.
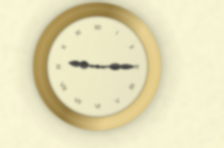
9.15
